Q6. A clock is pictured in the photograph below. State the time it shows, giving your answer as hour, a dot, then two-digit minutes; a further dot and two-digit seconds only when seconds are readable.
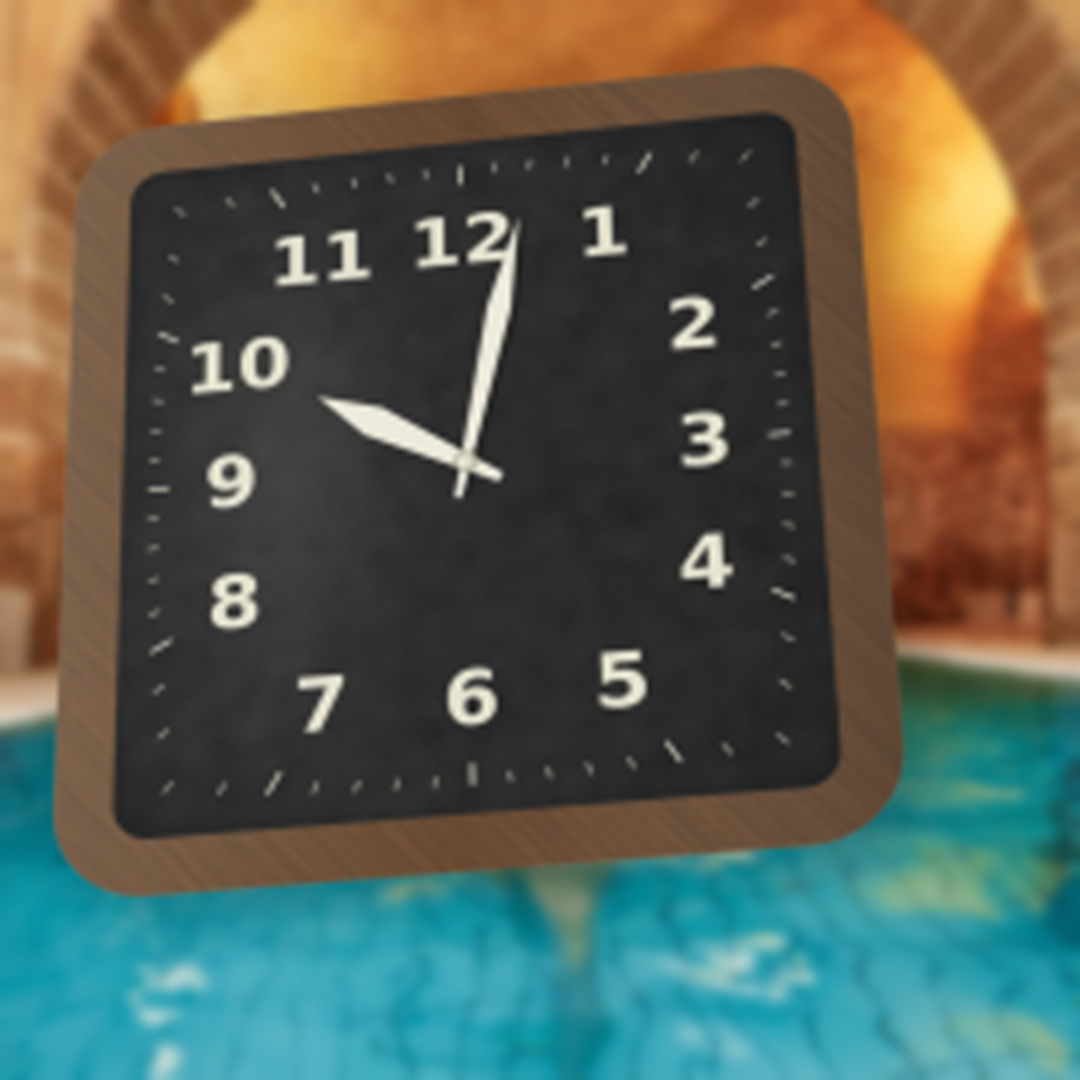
10.02
